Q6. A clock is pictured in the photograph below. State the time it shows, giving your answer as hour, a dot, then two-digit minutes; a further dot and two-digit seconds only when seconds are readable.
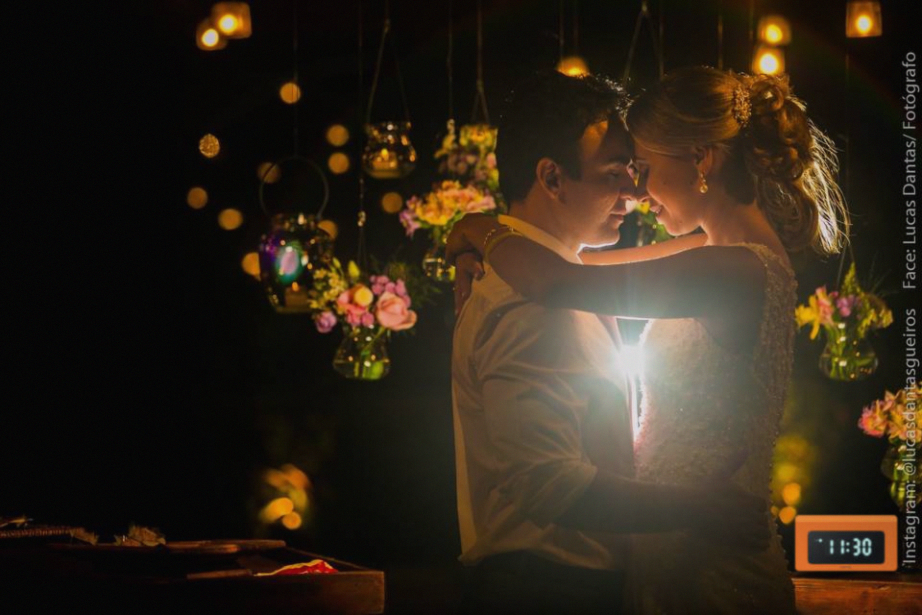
11.30
